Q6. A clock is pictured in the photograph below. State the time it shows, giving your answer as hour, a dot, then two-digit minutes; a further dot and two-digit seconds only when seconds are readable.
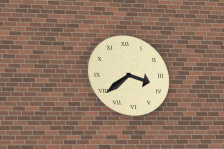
3.39
